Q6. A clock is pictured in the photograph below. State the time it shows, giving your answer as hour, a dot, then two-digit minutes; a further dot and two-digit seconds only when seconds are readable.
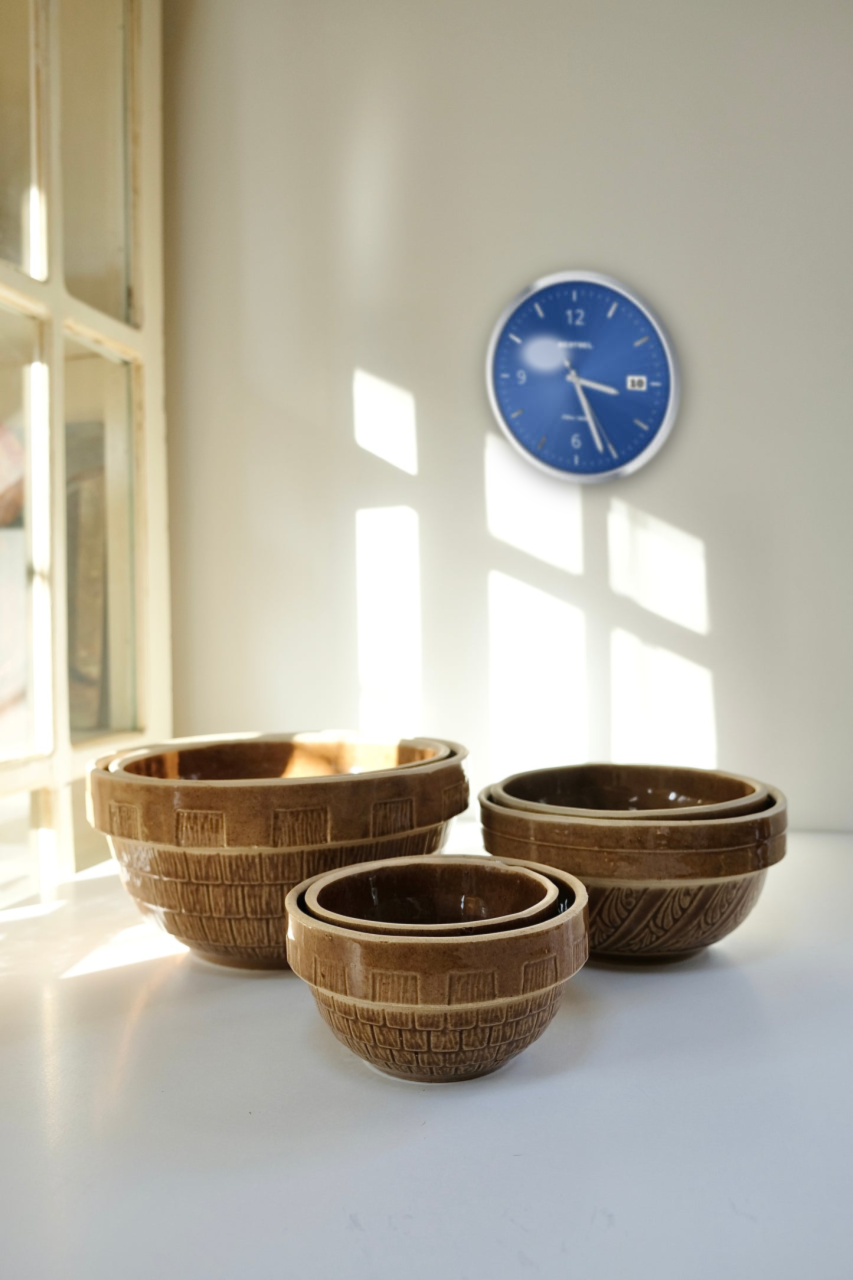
3.26.25
